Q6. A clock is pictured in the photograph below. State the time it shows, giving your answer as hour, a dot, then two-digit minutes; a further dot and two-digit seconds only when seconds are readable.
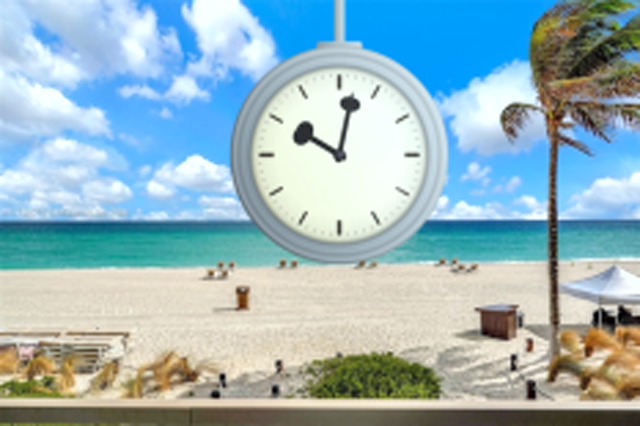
10.02
